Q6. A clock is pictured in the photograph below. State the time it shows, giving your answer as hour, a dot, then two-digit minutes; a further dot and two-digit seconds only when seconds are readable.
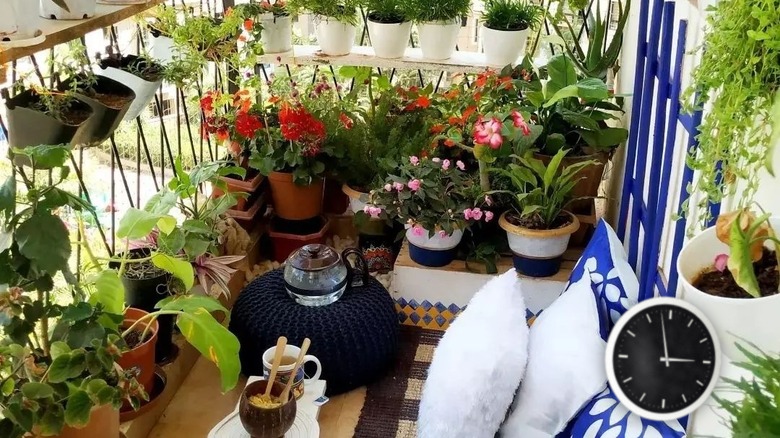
2.58
